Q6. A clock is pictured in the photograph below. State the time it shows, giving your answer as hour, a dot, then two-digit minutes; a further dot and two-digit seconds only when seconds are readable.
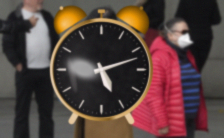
5.12
